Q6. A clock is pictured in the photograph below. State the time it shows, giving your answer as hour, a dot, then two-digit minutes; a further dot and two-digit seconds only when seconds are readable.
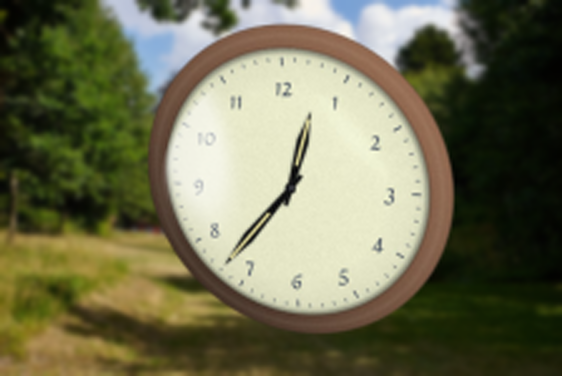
12.37
